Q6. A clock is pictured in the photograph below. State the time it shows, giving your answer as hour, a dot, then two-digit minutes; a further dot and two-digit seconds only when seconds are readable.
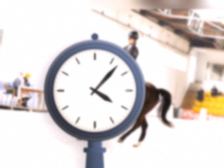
4.07
